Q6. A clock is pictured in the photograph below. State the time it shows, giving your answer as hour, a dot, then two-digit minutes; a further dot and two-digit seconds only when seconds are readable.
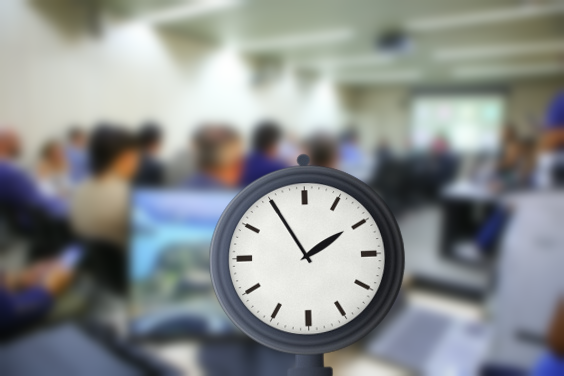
1.55
